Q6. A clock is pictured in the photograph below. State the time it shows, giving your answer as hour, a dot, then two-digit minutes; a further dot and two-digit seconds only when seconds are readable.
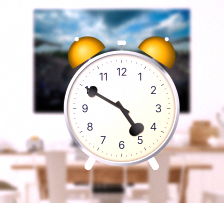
4.50
